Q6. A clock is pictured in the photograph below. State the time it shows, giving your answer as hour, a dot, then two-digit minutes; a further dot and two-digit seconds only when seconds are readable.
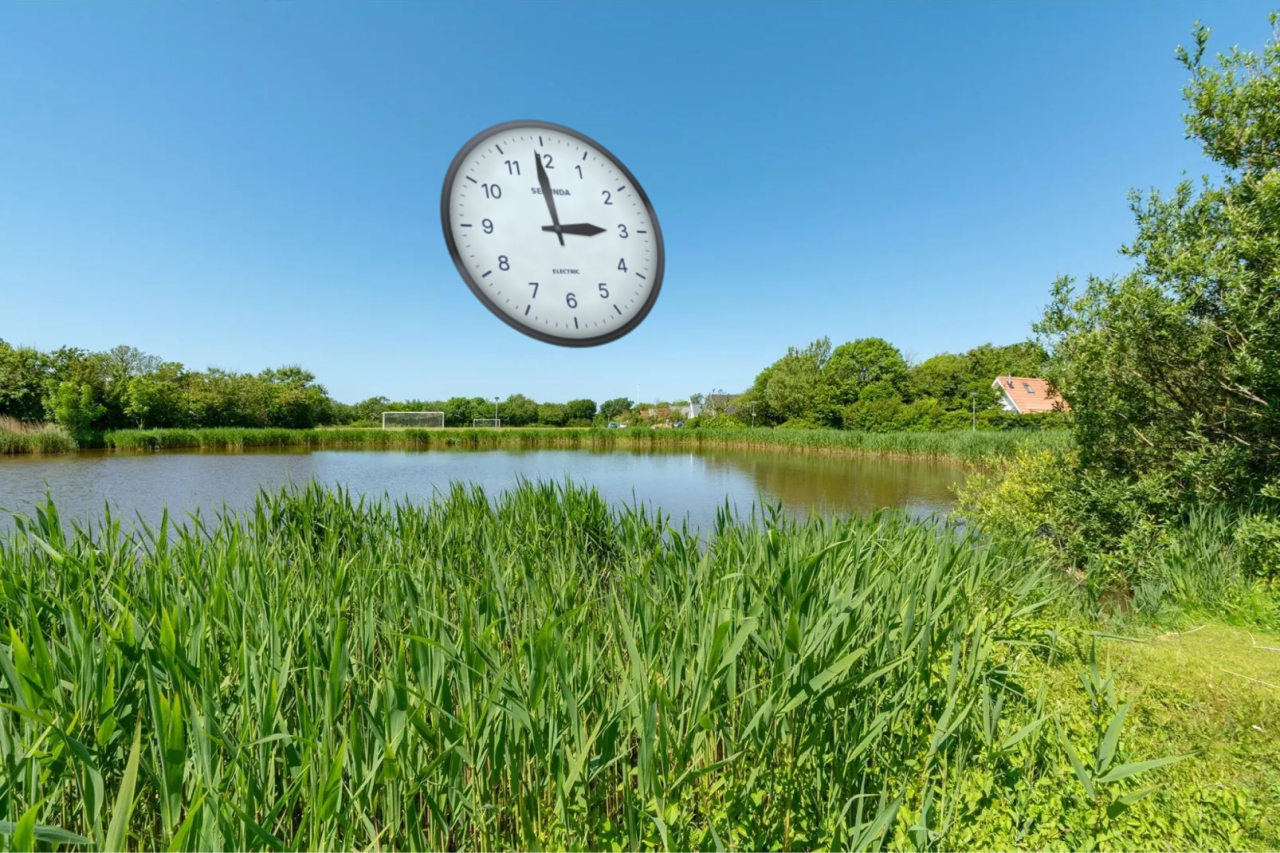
2.59
